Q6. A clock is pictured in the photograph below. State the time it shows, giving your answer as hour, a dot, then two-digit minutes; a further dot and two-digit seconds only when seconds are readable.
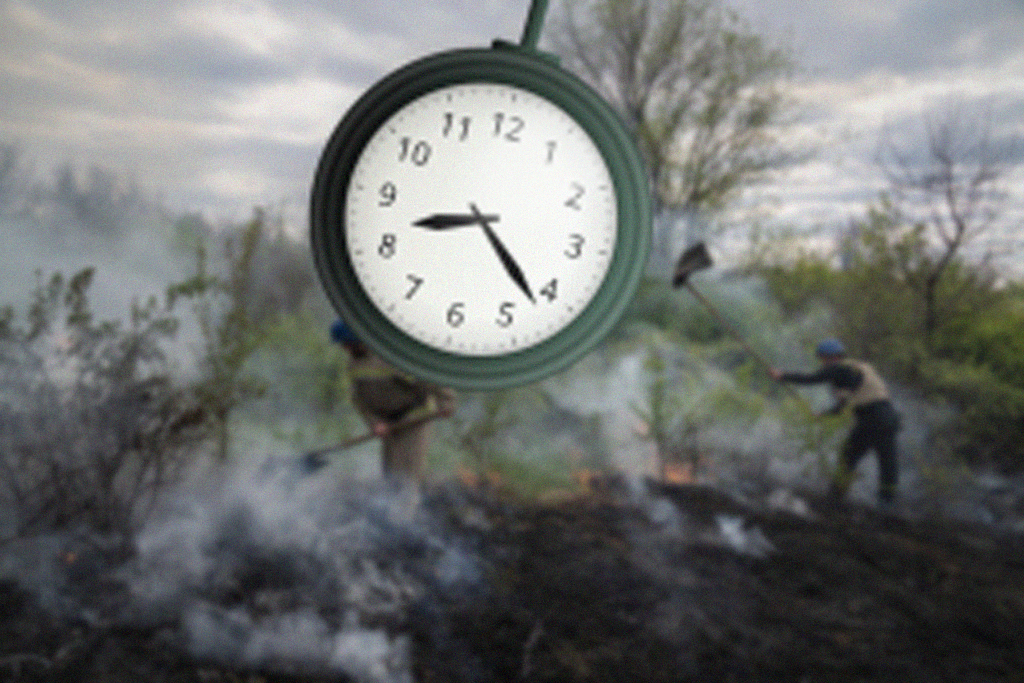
8.22
